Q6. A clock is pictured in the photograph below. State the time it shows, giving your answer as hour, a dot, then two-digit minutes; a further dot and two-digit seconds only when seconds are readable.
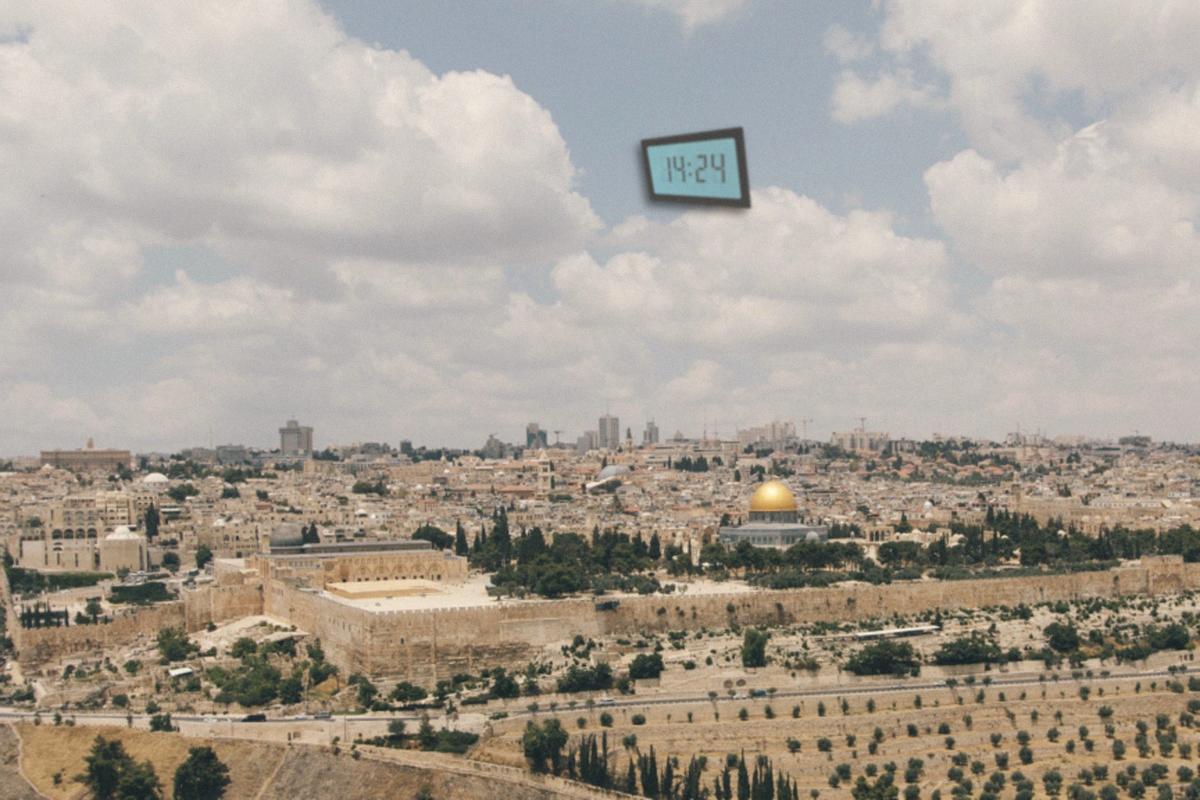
14.24
